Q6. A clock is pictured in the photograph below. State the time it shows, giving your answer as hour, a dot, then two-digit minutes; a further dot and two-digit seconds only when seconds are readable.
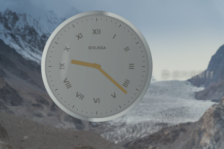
9.22
